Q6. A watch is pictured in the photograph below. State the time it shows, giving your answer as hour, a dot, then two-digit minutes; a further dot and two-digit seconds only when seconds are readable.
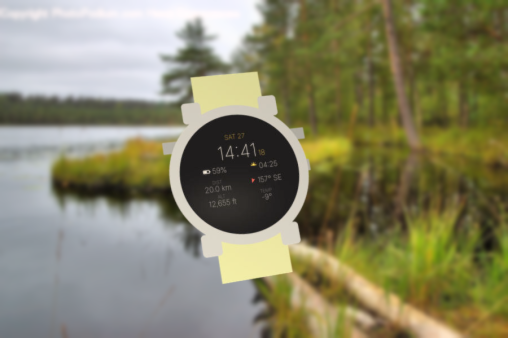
14.41
